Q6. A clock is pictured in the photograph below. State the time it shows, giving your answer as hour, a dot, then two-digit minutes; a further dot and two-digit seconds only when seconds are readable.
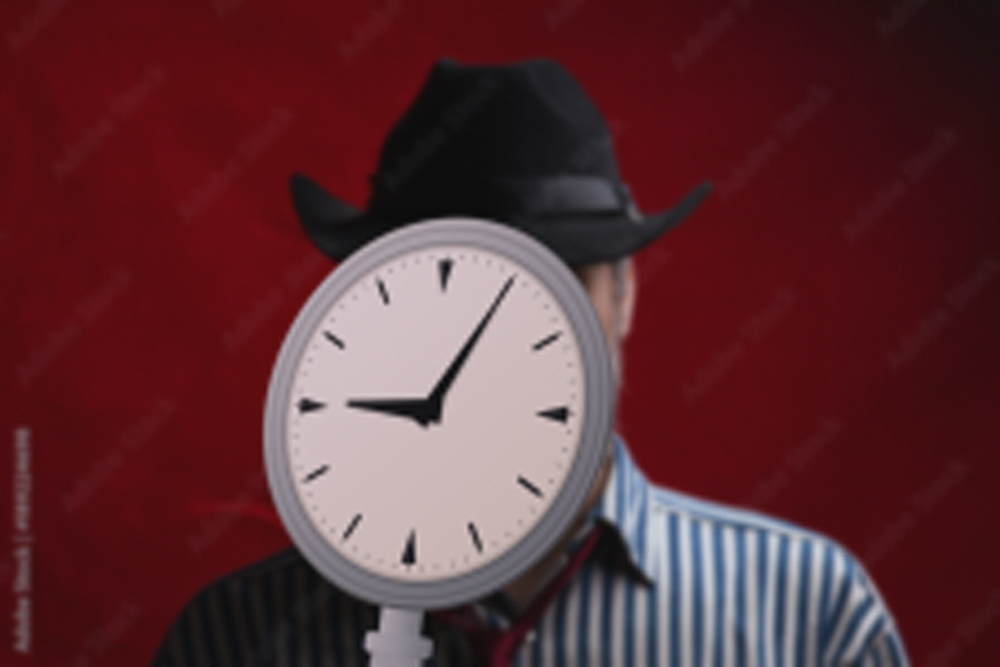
9.05
